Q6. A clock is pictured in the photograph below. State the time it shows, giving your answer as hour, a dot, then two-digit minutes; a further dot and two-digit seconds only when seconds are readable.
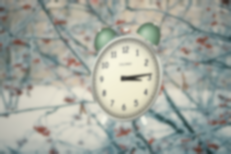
3.14
